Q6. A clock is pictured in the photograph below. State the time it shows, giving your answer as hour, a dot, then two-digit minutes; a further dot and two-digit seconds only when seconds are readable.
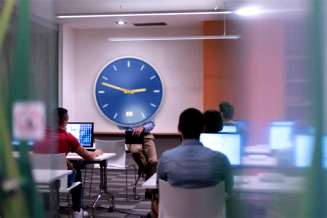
2.48
